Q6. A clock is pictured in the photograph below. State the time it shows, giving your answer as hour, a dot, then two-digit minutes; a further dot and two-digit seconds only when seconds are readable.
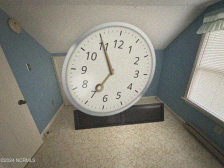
6.55
